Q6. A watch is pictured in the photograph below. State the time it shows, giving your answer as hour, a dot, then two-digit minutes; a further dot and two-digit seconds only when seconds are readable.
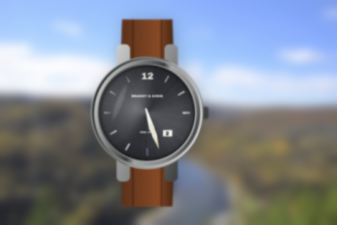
5.27
